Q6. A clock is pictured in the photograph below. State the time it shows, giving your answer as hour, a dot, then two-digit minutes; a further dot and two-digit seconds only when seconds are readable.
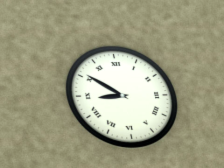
8.51
